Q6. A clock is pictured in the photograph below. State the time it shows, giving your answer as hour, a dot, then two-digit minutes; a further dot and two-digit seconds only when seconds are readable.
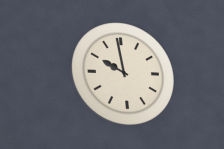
9.59
